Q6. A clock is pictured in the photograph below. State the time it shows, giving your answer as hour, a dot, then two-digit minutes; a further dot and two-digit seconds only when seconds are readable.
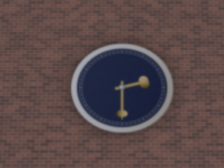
2.30
